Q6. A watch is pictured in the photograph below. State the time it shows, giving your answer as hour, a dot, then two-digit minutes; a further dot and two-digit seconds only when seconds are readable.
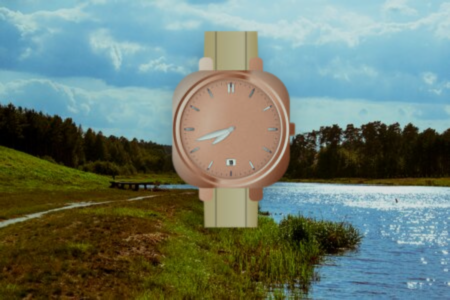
7.42
